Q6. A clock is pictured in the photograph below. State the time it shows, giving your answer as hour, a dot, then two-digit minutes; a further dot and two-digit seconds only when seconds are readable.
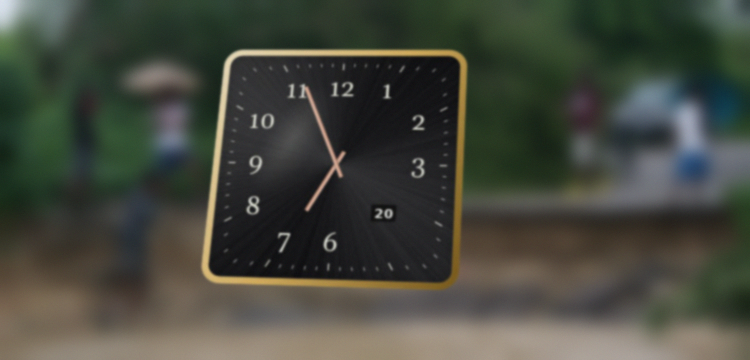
6.56
